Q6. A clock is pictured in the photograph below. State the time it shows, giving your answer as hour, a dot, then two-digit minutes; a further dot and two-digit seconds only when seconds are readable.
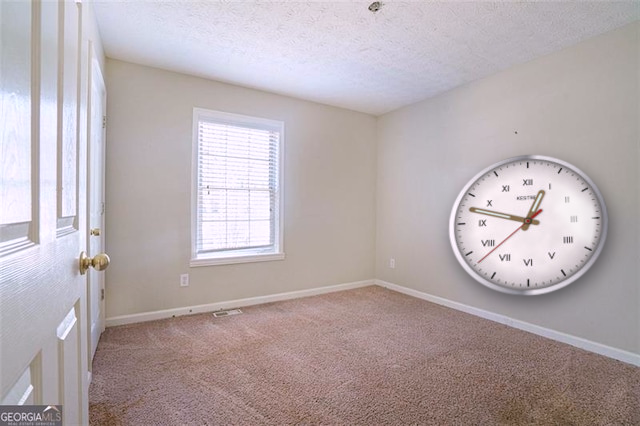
12.47.38
